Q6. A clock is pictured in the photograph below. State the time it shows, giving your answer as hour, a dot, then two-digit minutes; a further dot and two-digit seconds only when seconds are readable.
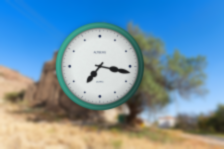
7.17
